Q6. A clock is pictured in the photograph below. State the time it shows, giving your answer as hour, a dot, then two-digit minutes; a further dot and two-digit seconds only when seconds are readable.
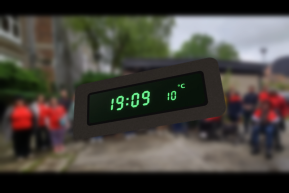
19.09
